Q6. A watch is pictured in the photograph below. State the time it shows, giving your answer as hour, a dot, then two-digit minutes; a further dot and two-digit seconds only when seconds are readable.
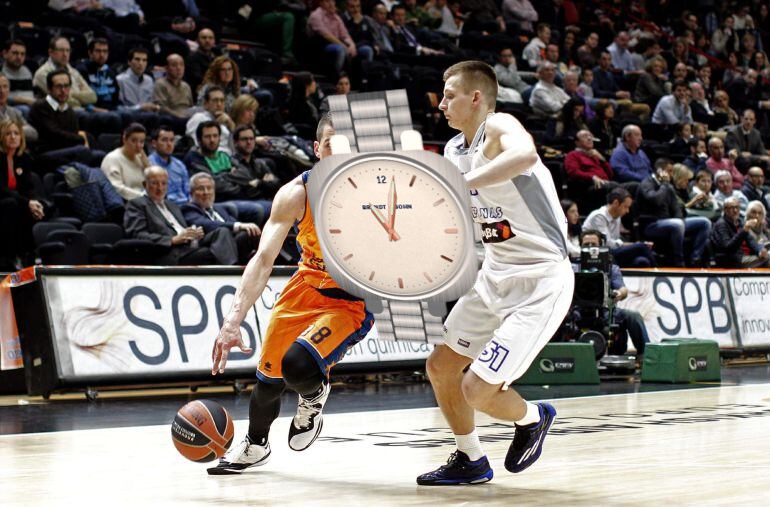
11.02
